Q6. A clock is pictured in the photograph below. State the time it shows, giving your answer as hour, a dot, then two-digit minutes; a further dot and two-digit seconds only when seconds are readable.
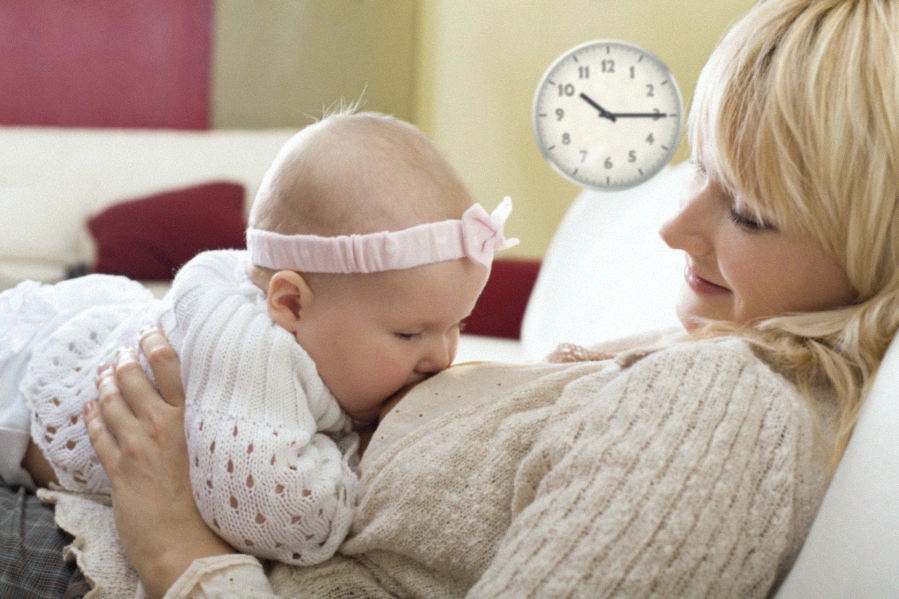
10.15
